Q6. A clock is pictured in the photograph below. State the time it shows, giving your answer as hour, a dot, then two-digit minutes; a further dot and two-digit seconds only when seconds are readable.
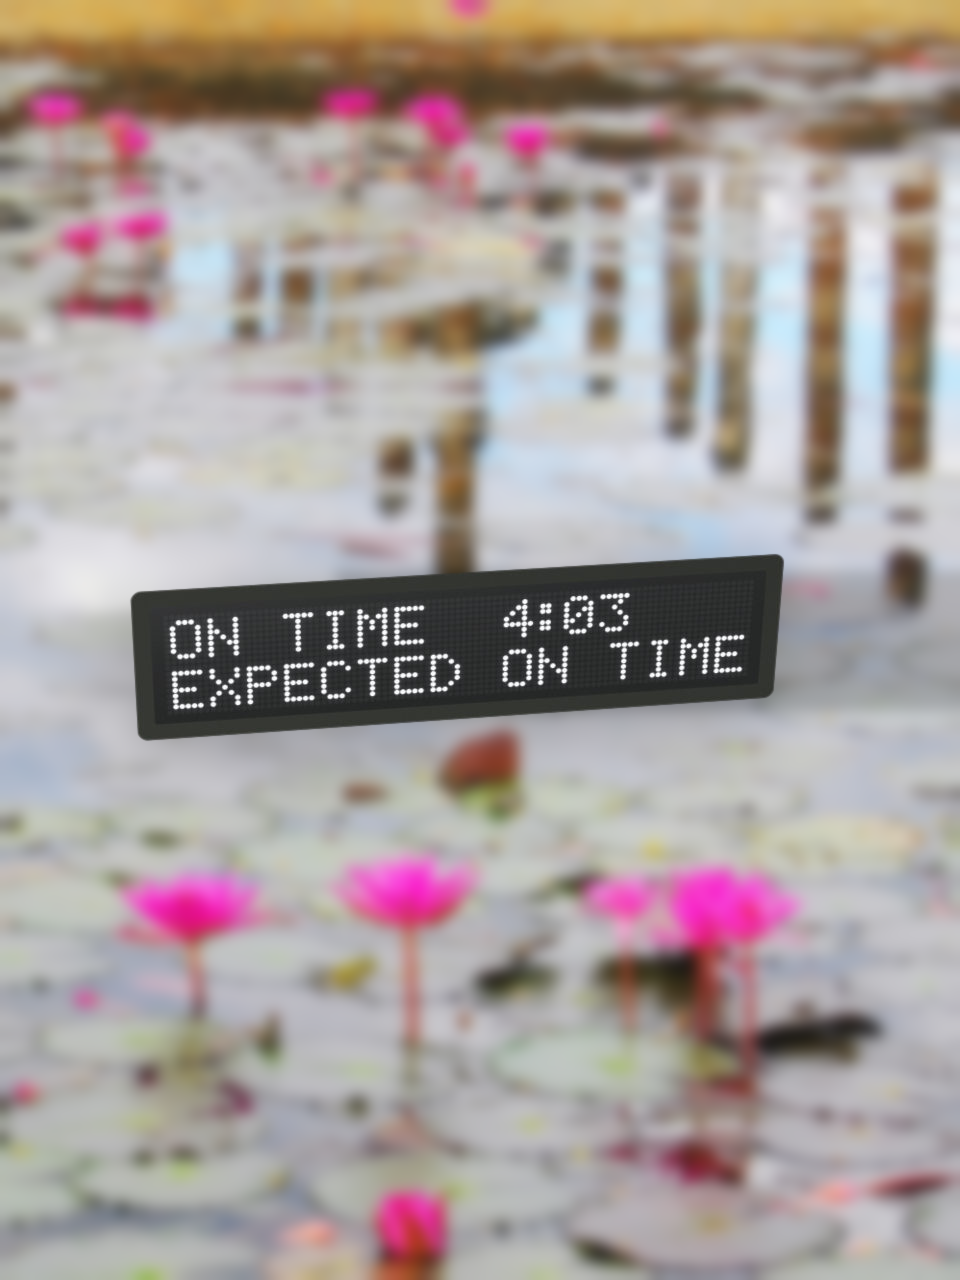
4.03
